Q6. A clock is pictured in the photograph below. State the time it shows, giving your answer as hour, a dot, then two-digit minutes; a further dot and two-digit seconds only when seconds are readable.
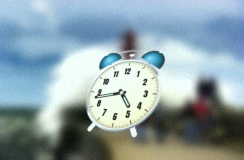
4.43
